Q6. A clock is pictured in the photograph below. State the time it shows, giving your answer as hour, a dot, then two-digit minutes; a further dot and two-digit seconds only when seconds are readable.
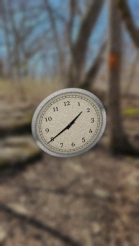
1.40
